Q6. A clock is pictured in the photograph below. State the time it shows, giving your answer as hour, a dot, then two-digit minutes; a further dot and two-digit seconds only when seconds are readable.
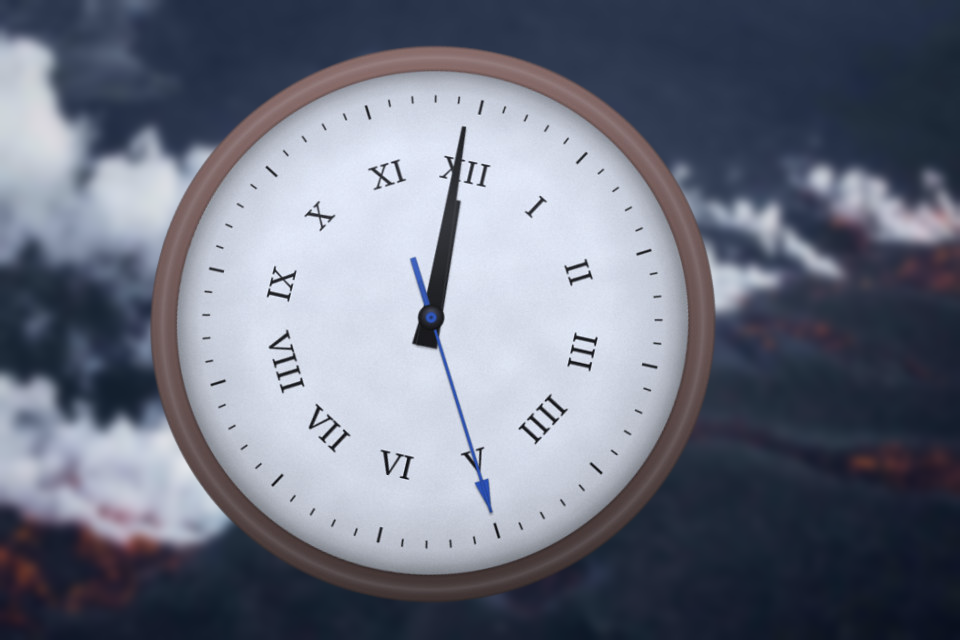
11.59.25
